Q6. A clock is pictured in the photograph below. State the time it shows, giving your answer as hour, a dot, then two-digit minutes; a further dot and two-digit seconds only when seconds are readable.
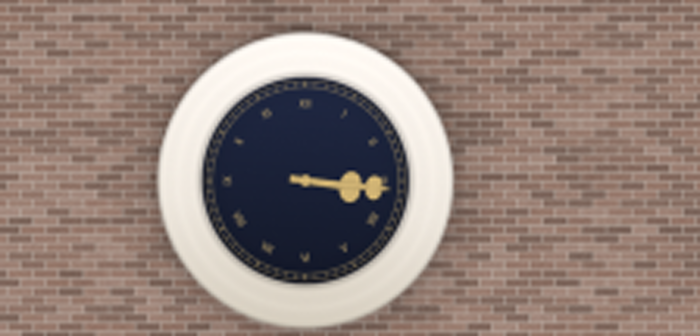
3.16
